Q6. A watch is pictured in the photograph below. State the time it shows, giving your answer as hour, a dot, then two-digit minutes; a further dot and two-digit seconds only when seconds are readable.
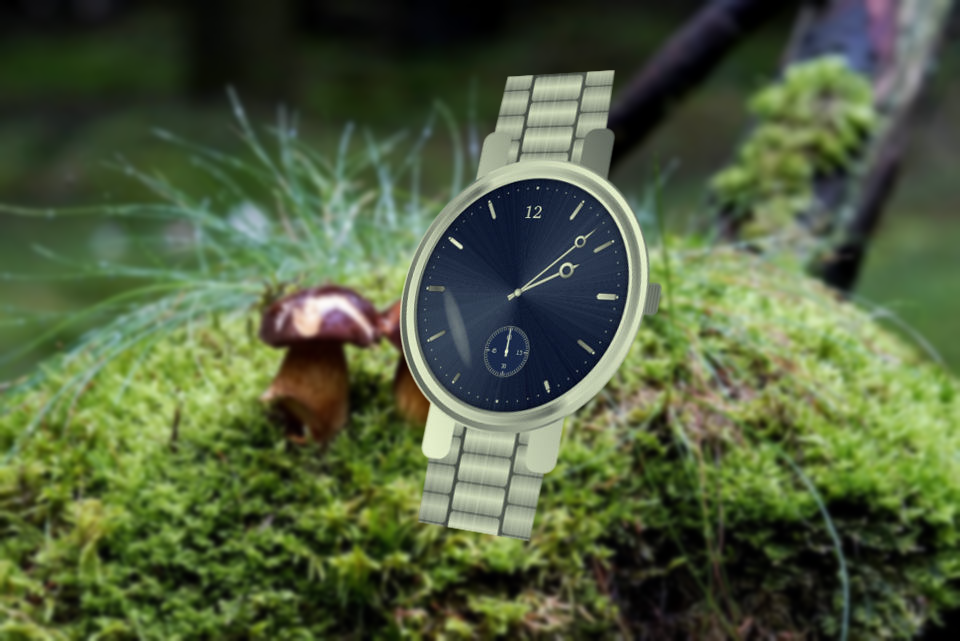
2.08
